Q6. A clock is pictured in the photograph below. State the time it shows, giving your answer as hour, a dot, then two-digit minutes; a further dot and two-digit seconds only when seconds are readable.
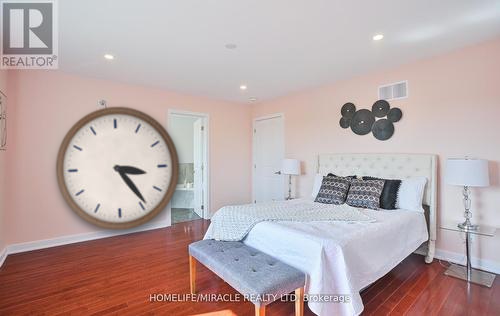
3.24
